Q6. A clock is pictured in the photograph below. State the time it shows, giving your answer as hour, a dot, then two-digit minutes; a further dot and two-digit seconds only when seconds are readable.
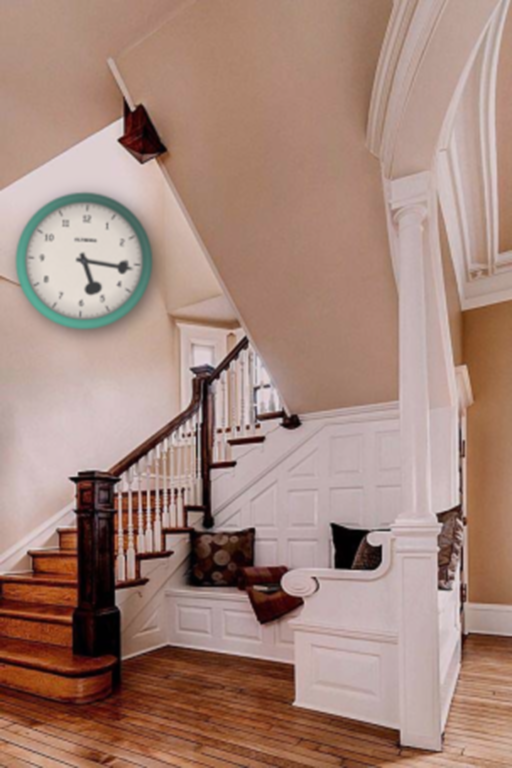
5.16
